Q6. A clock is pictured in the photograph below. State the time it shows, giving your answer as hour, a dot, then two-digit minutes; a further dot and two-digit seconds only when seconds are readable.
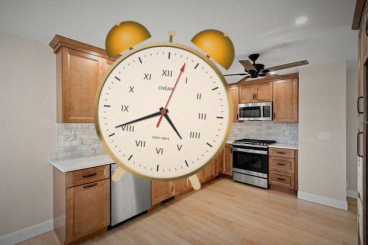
4.41.03
